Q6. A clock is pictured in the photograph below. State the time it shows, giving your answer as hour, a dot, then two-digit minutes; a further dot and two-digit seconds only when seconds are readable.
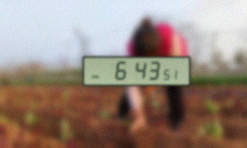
6.43
